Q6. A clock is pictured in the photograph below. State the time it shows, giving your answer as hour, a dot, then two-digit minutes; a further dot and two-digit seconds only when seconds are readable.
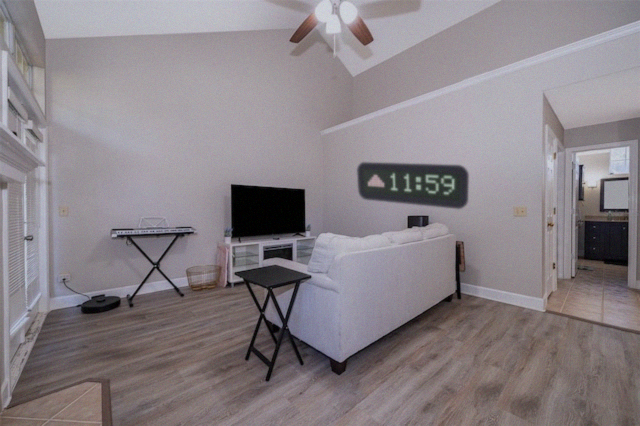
11.59
